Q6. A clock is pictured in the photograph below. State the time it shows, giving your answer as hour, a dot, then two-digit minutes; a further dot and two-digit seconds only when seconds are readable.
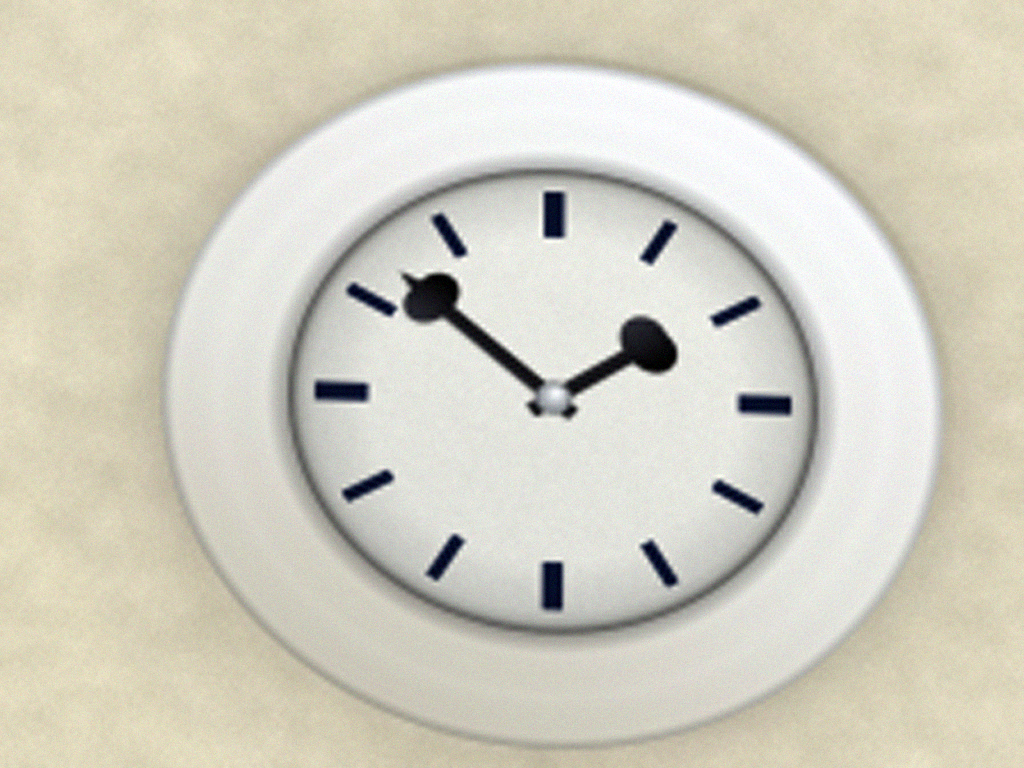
1.52
